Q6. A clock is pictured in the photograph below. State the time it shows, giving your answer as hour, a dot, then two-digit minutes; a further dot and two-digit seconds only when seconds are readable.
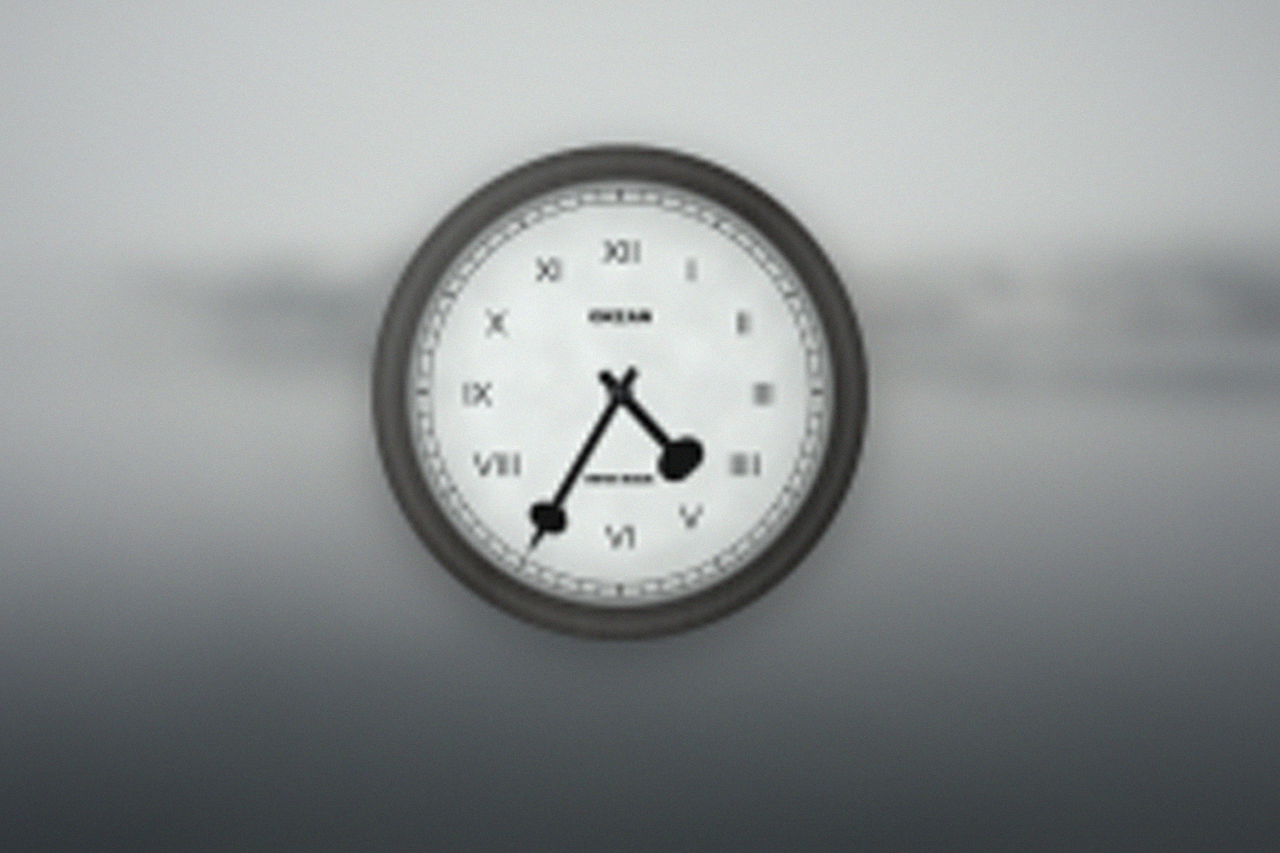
4.35
